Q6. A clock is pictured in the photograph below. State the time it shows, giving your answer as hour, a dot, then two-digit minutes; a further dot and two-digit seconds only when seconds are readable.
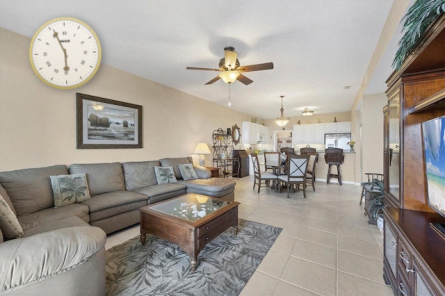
5.56
